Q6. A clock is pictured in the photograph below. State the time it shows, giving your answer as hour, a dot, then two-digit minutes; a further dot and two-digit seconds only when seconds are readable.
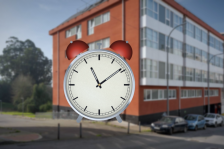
11.09
